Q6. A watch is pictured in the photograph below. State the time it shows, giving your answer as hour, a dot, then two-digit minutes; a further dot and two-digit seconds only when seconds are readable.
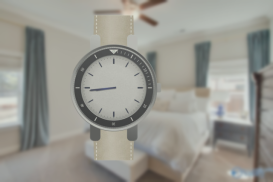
8.44
